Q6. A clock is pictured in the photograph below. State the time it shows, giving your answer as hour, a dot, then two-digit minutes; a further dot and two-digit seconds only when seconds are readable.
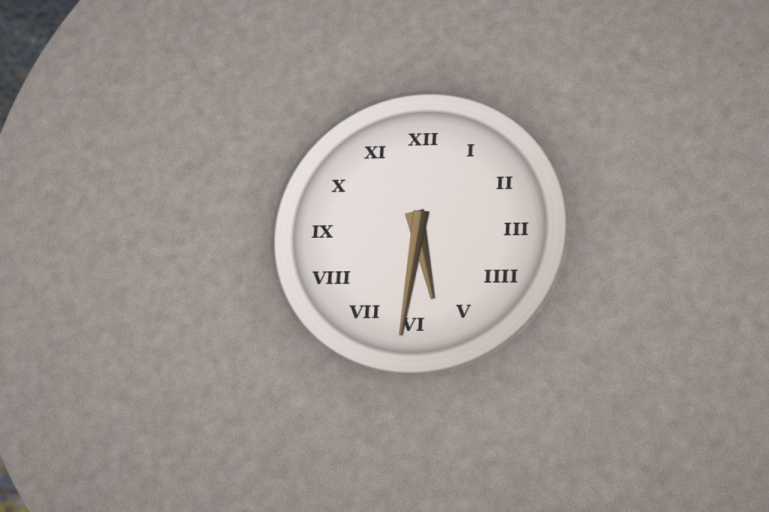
5.31
